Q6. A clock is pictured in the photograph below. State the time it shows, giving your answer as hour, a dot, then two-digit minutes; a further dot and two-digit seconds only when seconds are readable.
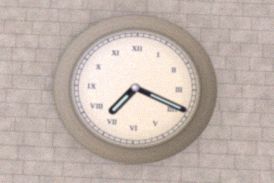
7.19
